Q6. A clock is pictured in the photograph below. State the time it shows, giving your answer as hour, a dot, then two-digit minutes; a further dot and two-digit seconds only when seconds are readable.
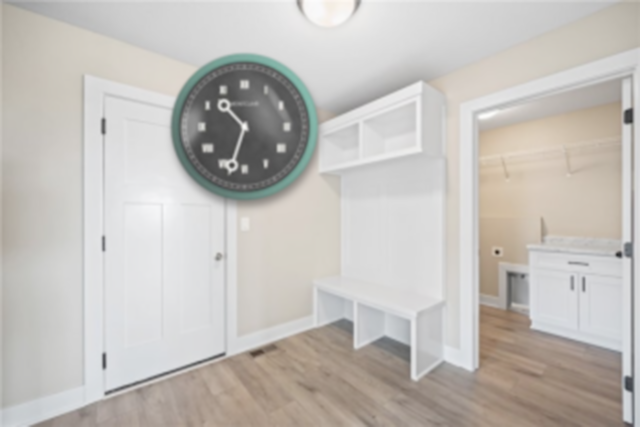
10.33
